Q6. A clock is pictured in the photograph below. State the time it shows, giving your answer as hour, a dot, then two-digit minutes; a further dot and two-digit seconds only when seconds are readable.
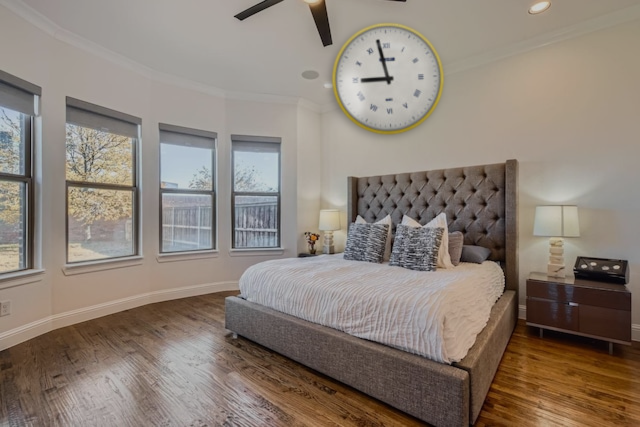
8.58
